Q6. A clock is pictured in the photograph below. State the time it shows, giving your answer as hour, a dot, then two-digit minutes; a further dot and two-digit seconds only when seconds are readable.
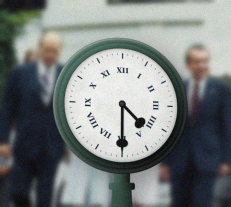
4.30
